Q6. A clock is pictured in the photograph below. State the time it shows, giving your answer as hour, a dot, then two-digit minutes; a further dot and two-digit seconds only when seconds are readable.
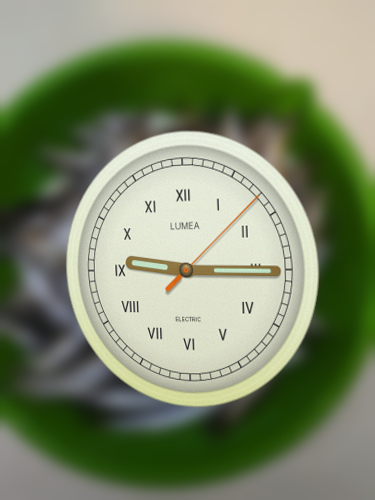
9.15.08
